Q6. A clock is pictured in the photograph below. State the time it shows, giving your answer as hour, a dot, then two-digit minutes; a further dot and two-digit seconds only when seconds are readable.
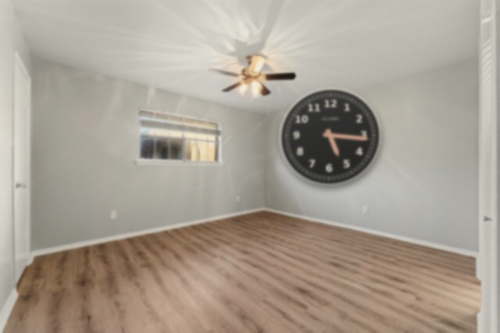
5.16
